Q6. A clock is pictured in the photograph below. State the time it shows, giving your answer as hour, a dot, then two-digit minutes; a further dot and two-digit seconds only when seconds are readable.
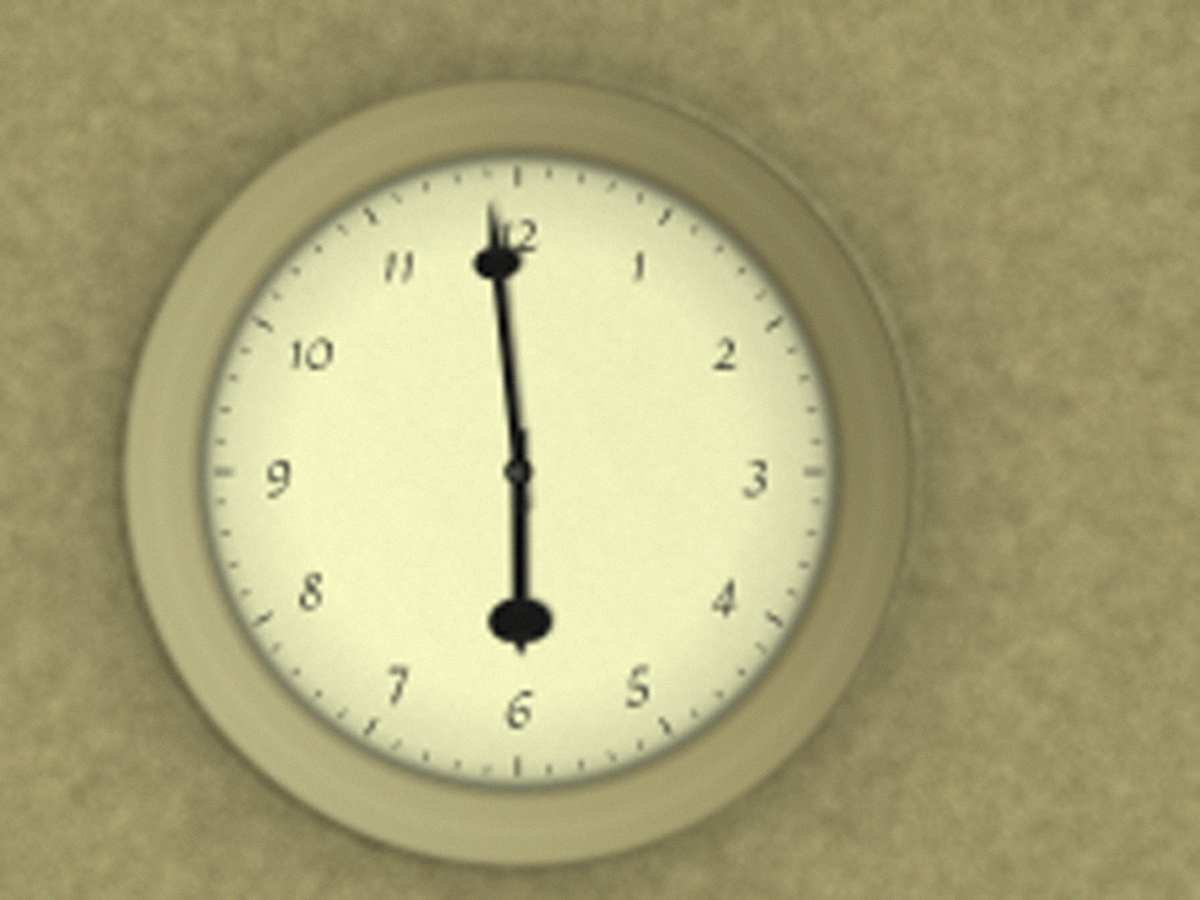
5.59
